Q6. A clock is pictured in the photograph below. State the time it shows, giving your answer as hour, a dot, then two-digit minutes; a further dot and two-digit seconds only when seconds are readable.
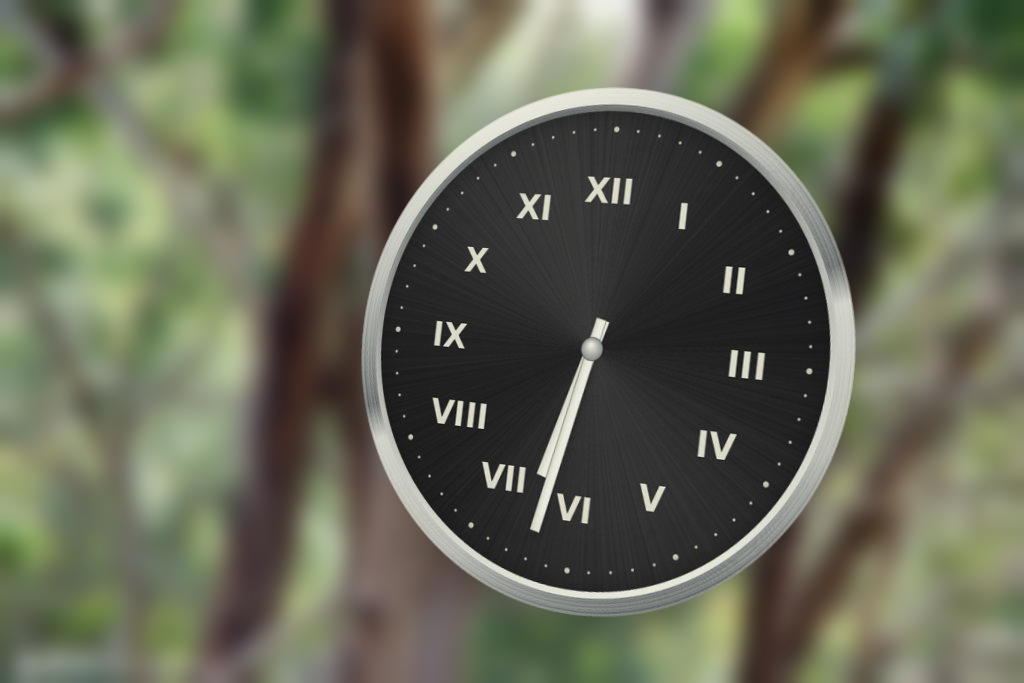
6.32
